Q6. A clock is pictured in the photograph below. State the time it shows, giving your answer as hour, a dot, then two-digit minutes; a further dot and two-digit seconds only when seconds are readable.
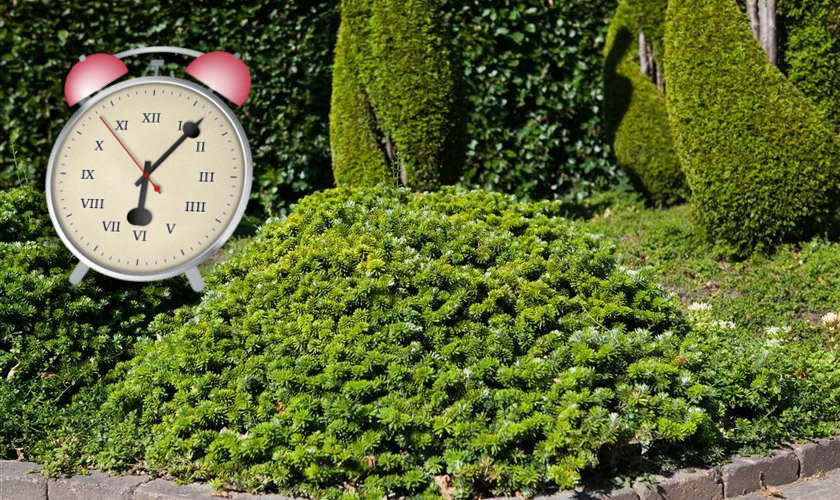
6.06.53
